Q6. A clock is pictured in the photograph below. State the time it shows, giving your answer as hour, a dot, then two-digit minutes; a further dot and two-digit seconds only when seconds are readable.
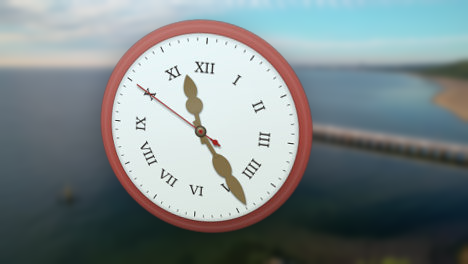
11.23.50
